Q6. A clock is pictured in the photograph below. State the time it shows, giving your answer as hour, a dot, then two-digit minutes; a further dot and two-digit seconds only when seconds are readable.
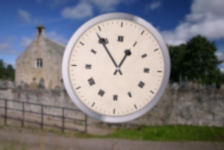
12.54
